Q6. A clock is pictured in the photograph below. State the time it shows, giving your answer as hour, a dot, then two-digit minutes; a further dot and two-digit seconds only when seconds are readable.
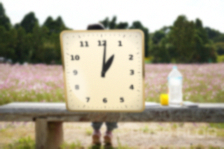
1.01
